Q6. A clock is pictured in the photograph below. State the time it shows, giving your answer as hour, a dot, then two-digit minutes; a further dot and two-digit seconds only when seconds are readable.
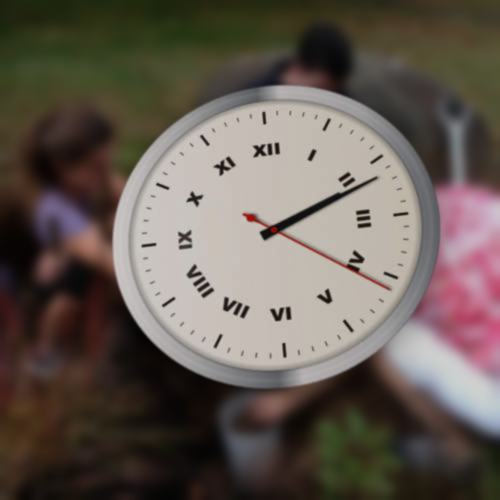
2.11.21
